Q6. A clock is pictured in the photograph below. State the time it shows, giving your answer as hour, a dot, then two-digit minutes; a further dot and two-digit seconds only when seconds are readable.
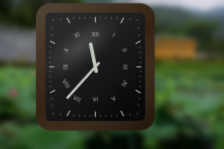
11.37
